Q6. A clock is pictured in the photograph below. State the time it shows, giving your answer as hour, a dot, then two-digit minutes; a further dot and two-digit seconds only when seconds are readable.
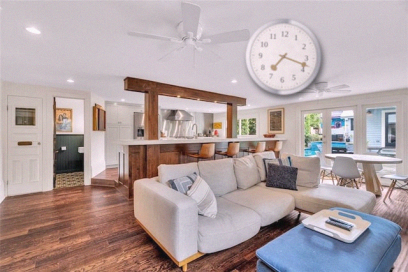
7.18
